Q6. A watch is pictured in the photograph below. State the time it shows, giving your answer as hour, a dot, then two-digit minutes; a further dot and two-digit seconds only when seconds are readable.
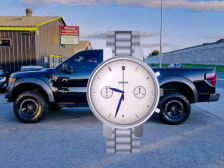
9.33
